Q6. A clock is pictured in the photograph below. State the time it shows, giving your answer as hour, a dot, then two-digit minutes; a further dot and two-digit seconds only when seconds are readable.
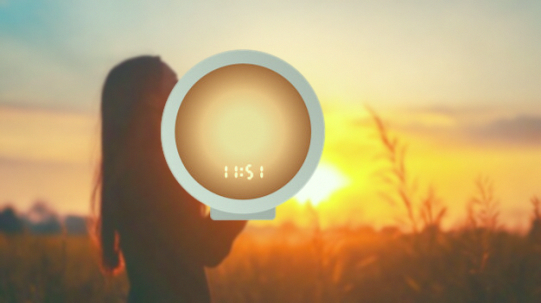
11.51
